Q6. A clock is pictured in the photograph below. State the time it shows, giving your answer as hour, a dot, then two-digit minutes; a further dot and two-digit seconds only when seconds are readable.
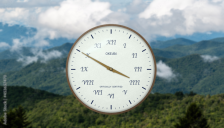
3.50
